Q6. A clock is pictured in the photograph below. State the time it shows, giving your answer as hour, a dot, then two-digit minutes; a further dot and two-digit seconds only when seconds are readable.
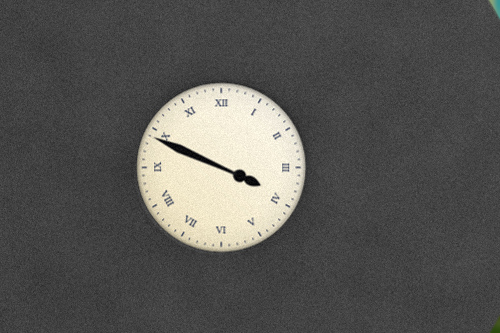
3.49
